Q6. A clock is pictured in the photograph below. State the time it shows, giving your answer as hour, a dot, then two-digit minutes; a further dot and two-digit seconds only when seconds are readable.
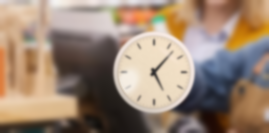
5.07
